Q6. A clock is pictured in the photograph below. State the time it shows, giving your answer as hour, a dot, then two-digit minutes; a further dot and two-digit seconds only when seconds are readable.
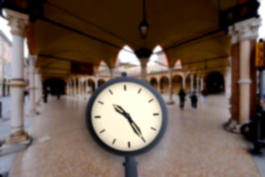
10.25
